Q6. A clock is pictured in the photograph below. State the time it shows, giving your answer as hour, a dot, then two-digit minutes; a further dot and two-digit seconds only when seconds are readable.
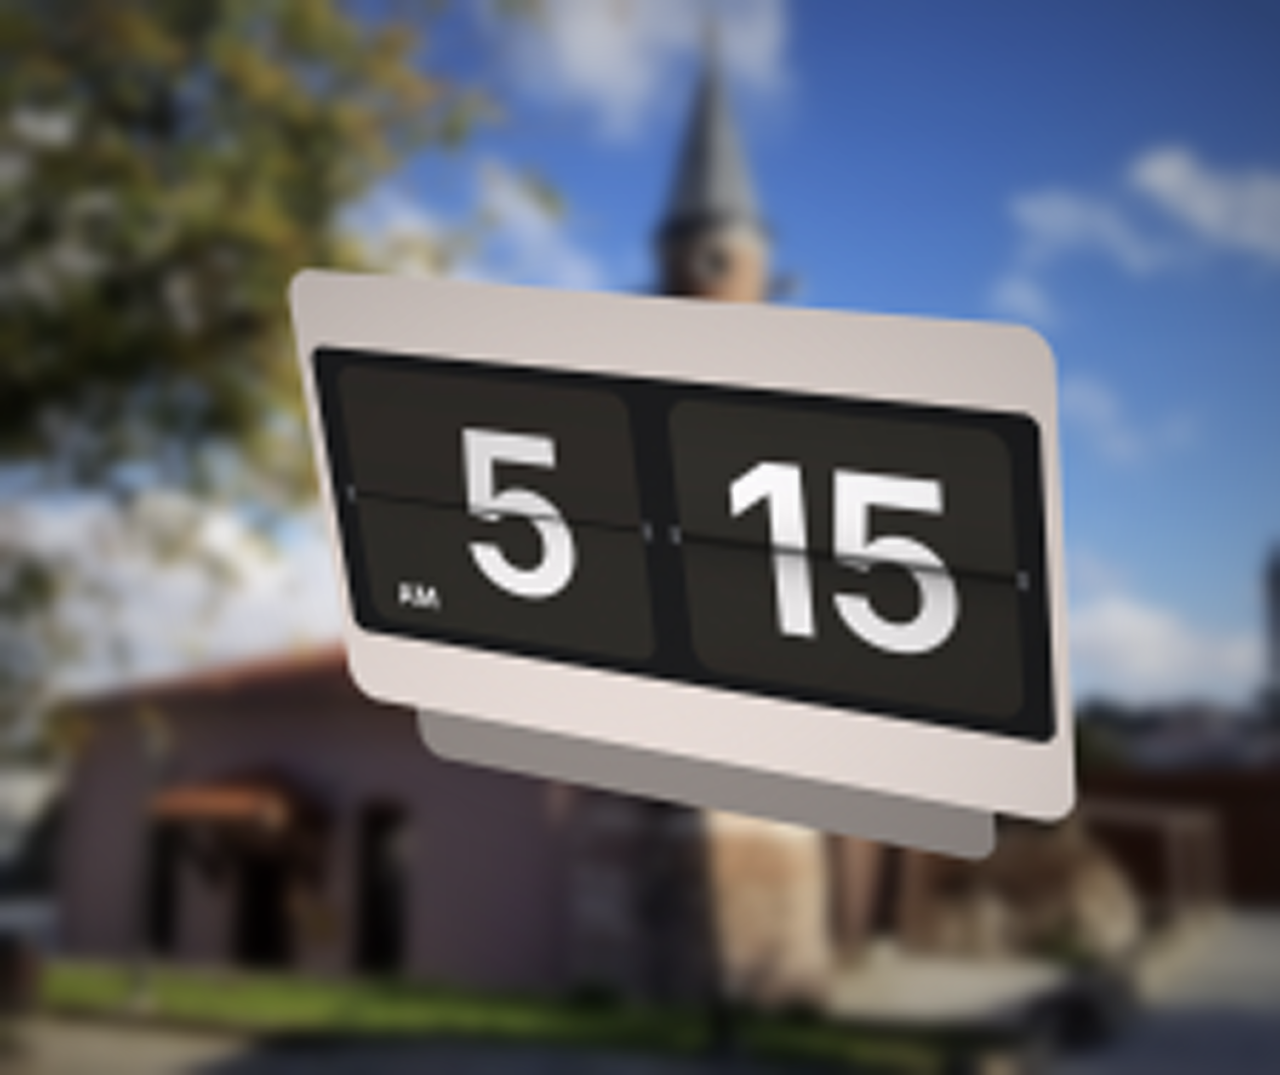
5.15
